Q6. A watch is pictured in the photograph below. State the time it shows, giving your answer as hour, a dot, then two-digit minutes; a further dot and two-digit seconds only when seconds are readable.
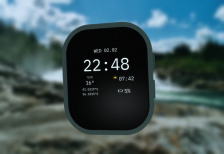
22.48
